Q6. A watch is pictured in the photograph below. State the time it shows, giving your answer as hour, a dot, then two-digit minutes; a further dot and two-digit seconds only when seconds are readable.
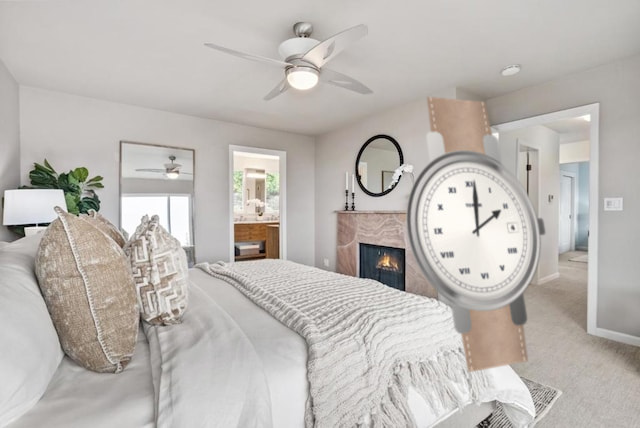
2.01
